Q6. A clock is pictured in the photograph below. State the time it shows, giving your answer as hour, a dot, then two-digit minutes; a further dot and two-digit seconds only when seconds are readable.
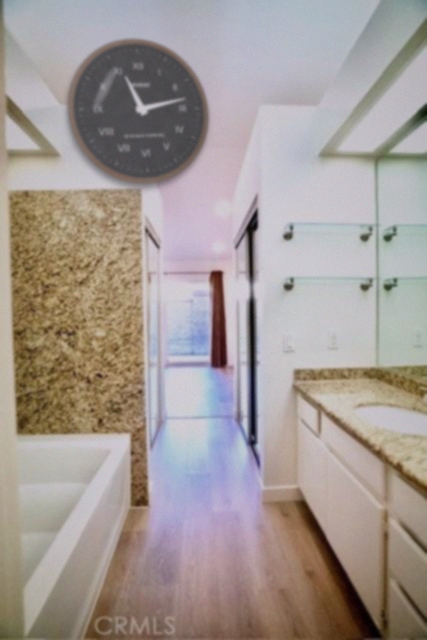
11.13
